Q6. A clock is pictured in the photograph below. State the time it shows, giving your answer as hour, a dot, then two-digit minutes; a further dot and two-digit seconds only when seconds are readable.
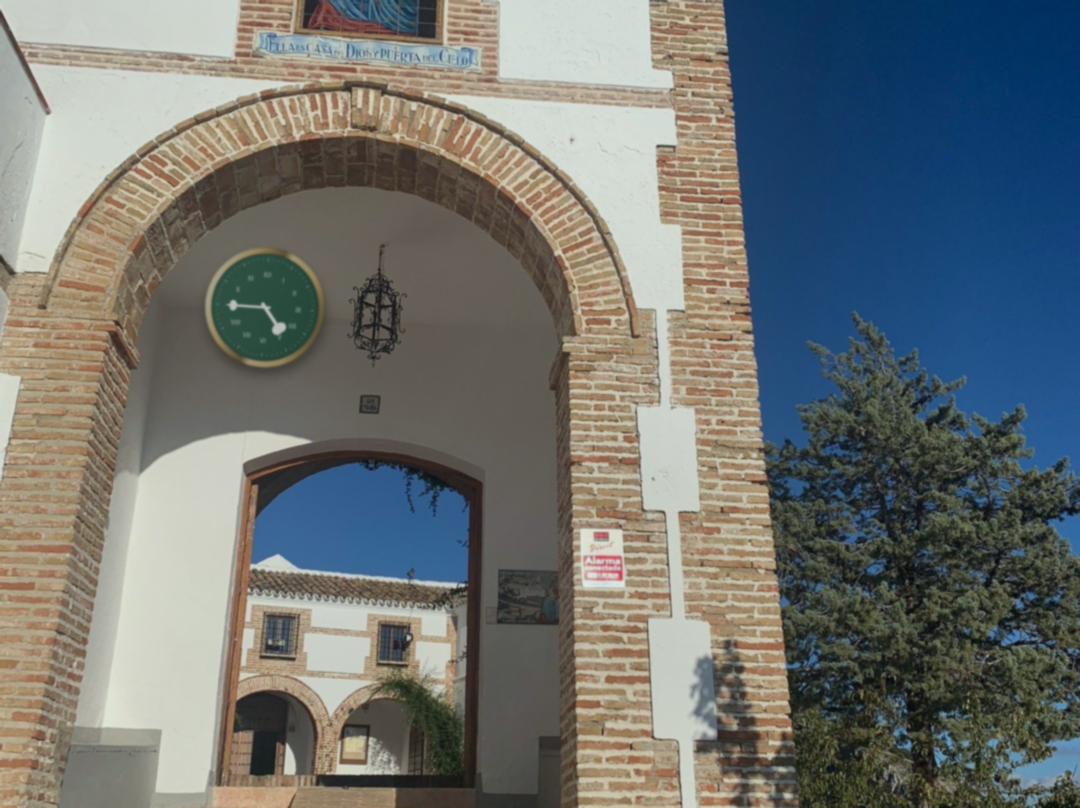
4.45
